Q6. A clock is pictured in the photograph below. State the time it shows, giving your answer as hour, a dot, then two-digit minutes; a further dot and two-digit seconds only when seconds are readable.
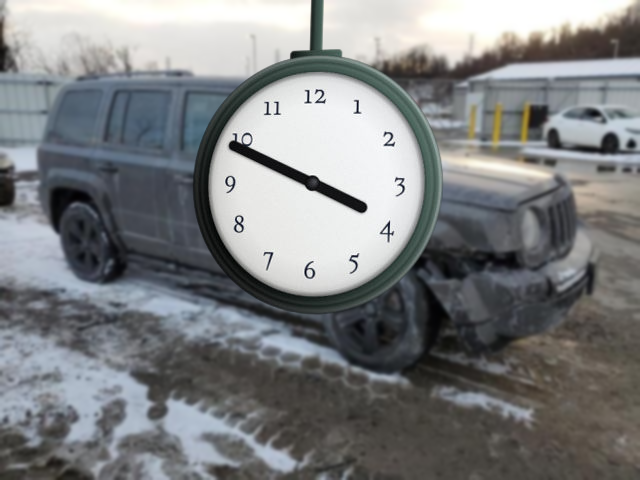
3.49
